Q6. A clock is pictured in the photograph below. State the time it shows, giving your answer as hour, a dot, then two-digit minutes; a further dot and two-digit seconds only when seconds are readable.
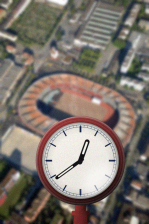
12.39
